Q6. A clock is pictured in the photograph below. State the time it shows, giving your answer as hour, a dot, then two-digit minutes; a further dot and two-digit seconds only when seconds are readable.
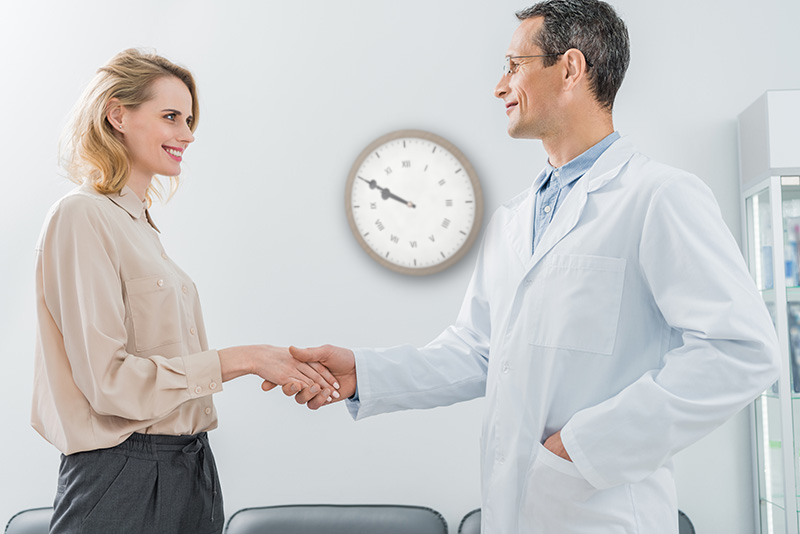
9.50
